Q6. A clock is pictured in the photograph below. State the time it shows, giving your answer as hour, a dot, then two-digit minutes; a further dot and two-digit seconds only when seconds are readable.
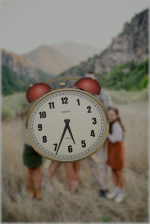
5.34
